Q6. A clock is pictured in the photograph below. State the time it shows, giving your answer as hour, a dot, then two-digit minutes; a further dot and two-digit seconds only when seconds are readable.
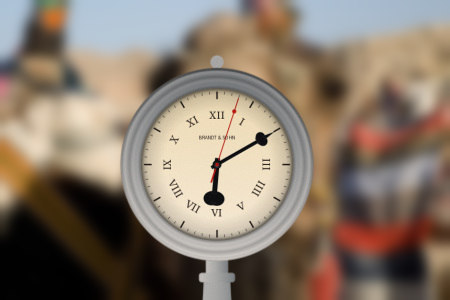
6.10.03
